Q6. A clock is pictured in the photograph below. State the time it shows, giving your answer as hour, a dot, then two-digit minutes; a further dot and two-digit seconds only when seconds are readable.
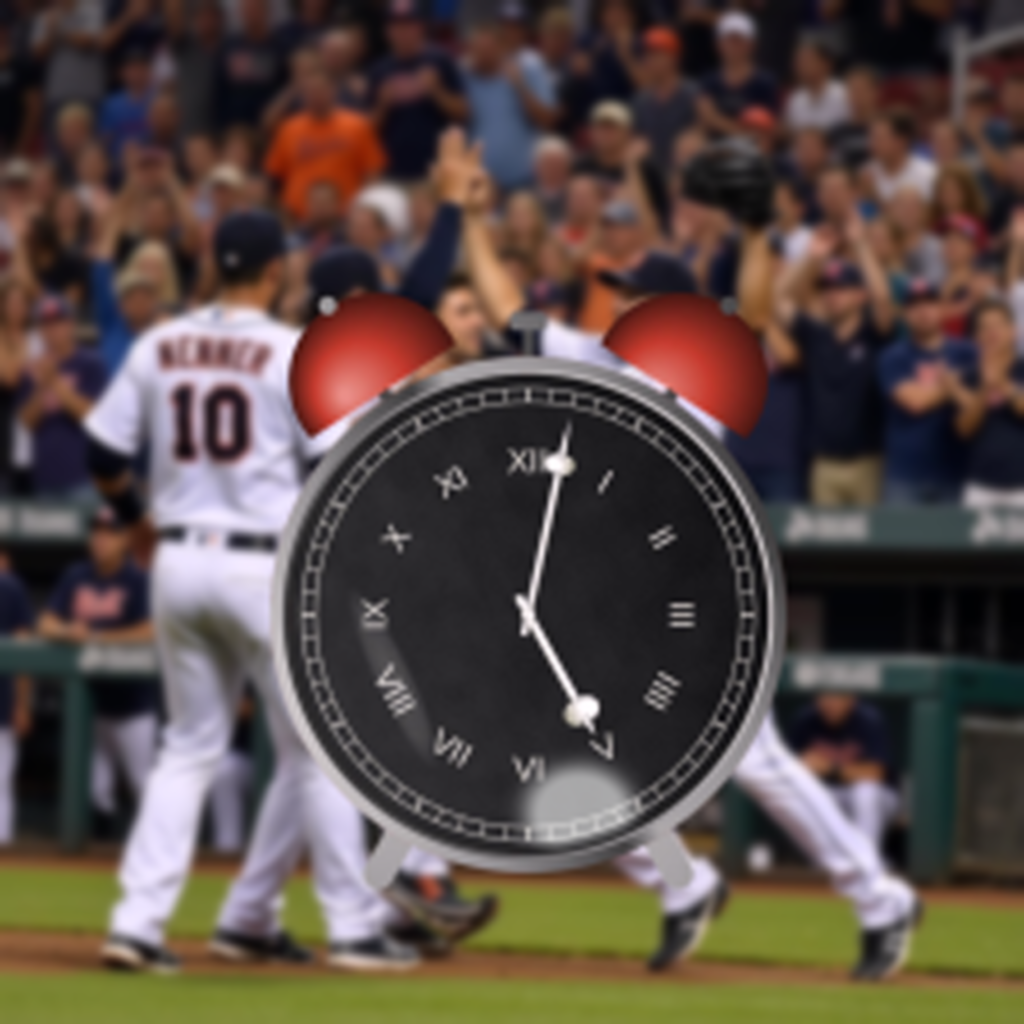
5.02
